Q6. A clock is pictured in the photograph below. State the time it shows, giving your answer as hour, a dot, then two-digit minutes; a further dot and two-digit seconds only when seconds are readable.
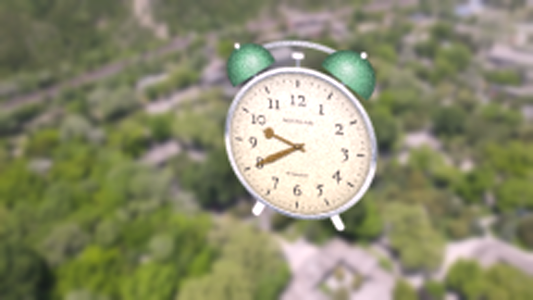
9.40
